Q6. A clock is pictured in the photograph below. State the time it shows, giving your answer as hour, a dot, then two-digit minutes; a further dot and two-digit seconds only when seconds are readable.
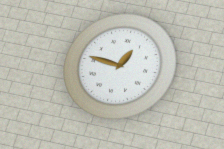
12.46
